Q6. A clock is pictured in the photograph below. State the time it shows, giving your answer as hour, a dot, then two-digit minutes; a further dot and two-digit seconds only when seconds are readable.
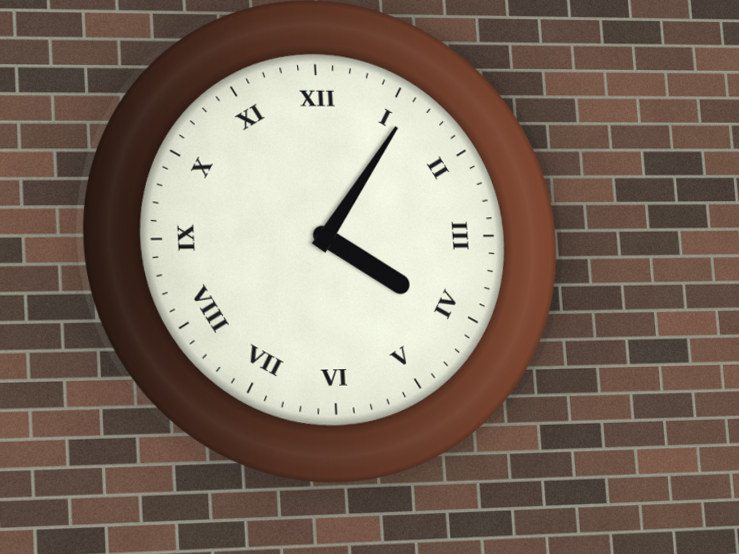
4.06
